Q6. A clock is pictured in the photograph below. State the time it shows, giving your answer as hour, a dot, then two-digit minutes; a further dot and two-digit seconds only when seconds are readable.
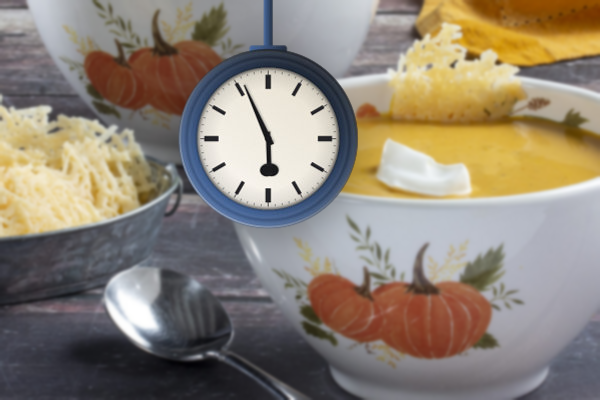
5.56
